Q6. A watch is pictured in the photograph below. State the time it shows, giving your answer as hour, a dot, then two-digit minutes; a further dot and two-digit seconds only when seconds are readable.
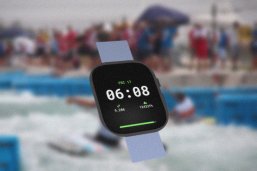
6.08
